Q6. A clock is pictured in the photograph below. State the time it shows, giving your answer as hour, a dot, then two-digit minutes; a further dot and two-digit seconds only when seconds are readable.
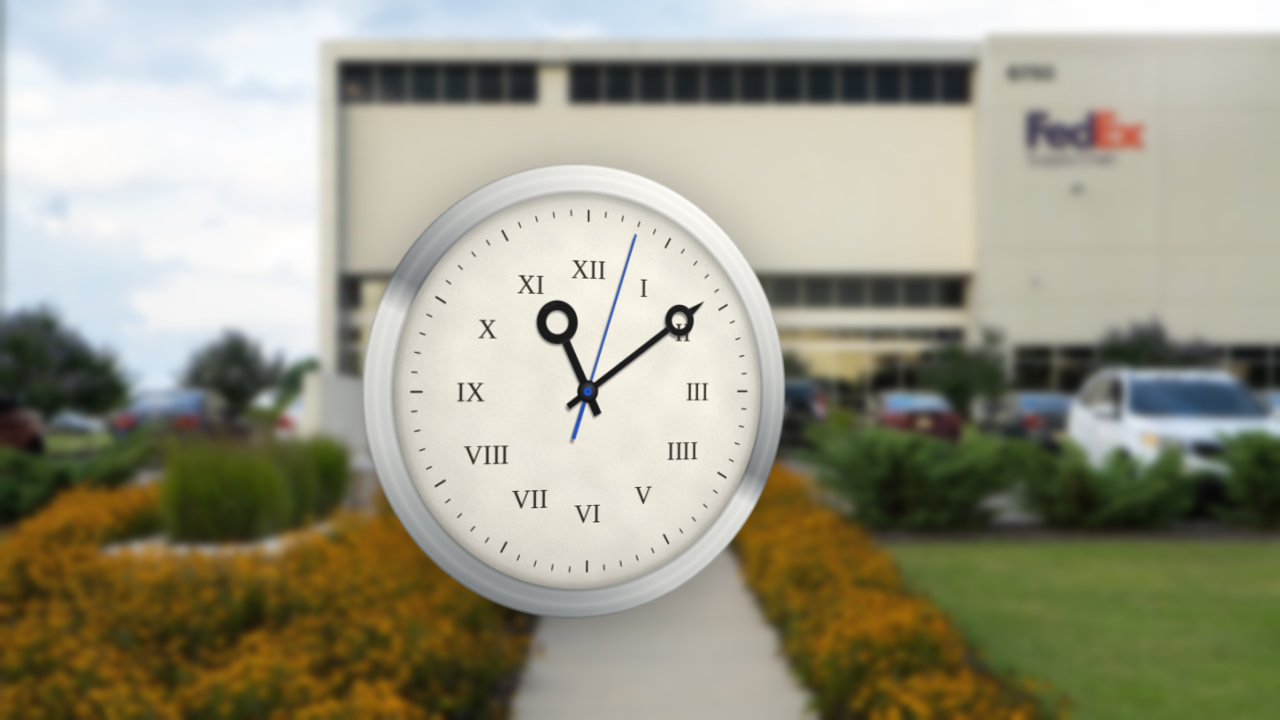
11.09.03
